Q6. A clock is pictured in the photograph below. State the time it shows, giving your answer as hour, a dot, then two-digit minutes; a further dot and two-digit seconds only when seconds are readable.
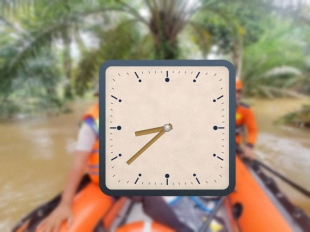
8.38
